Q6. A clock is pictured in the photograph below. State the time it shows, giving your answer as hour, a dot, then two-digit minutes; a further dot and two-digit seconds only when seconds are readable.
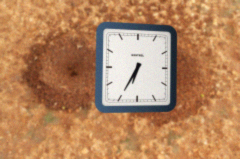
6.35
